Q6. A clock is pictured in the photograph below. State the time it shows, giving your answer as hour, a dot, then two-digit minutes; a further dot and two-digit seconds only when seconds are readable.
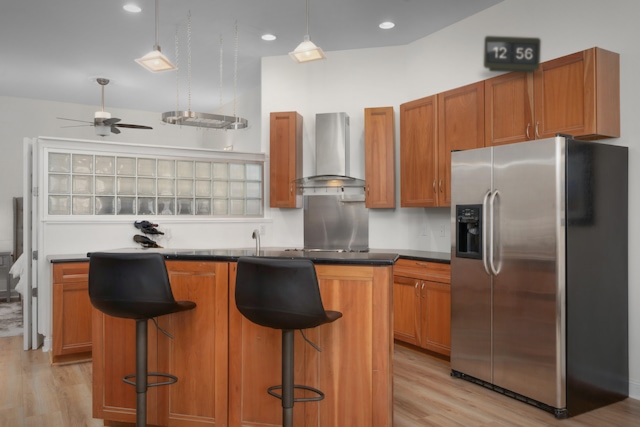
12.56
